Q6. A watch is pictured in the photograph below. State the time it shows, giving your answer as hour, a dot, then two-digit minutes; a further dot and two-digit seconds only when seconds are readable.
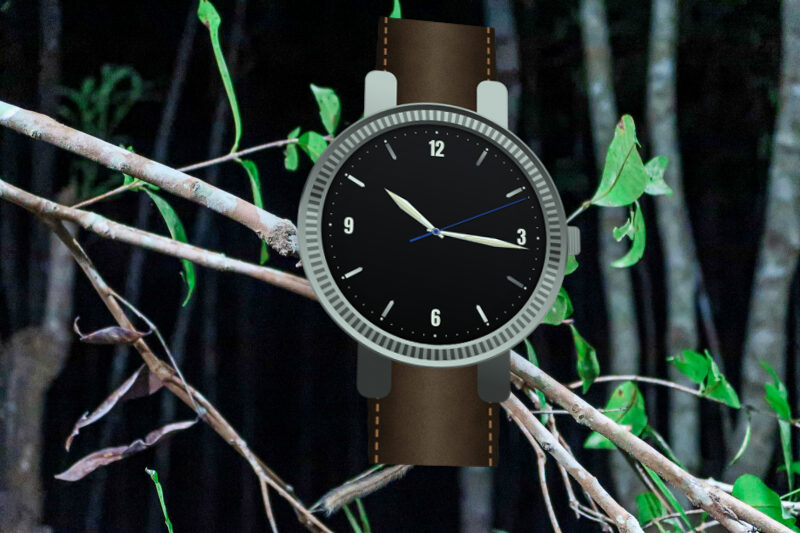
10.16.11
